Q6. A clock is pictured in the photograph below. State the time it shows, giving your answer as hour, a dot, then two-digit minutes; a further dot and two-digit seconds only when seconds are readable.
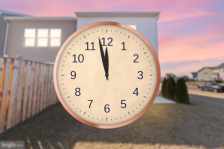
11.58
